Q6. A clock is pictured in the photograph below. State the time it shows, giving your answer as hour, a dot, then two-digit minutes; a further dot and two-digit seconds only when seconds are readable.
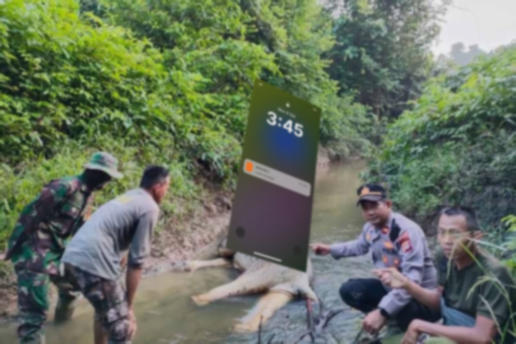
3.45
